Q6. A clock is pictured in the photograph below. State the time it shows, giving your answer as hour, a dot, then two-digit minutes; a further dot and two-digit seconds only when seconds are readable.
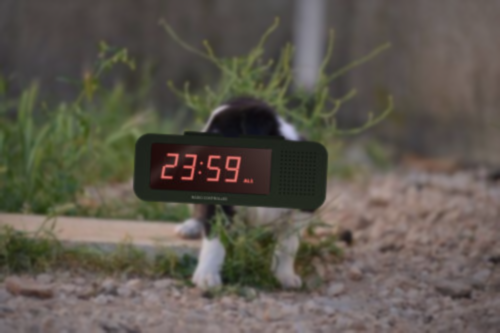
23.59
